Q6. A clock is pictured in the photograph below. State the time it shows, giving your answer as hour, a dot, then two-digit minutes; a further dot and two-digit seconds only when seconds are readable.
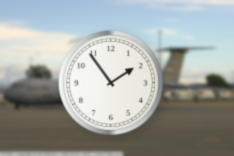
1.54
